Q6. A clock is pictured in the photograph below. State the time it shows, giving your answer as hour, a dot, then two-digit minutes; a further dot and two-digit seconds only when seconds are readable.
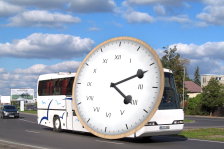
4.11
